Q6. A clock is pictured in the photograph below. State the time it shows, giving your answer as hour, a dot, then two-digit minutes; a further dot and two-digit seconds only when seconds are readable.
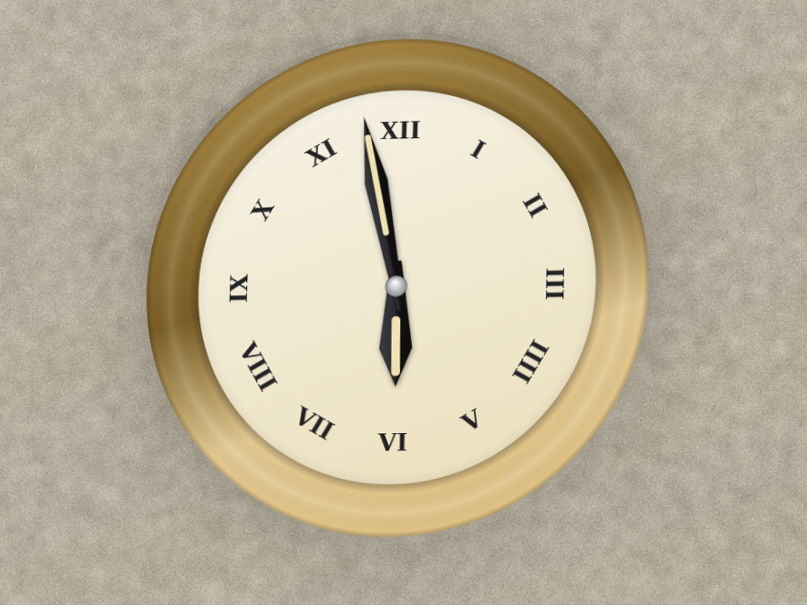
5.58
